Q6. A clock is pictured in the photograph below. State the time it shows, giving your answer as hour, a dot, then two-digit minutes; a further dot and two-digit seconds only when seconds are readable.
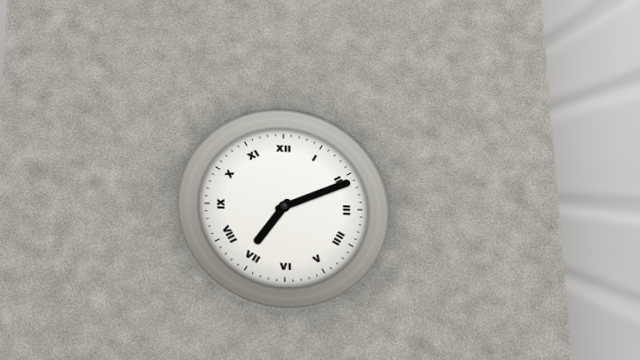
7.11
